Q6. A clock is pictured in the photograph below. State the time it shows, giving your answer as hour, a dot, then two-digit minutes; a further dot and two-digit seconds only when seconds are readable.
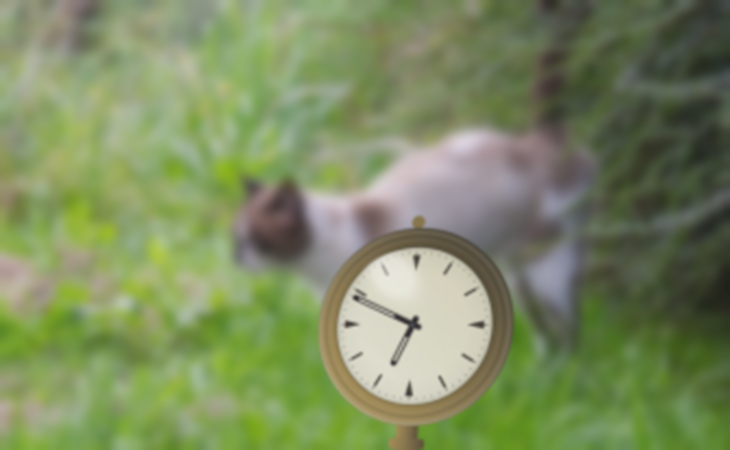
6.49
